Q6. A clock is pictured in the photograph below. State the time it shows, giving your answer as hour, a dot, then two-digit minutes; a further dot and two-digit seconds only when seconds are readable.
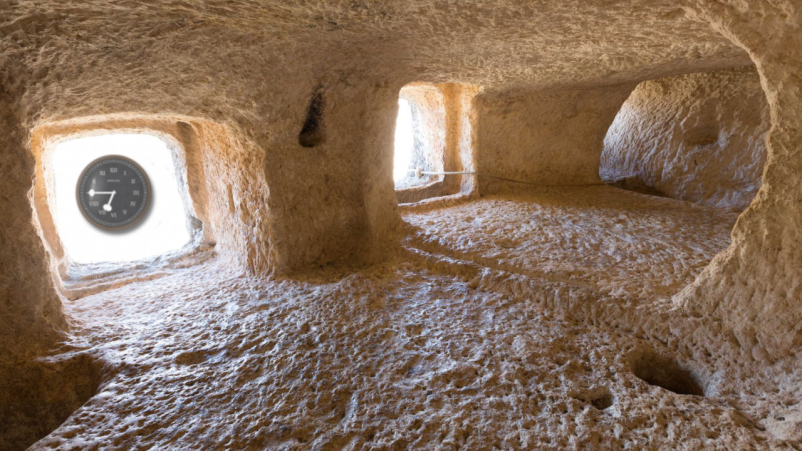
6.45
